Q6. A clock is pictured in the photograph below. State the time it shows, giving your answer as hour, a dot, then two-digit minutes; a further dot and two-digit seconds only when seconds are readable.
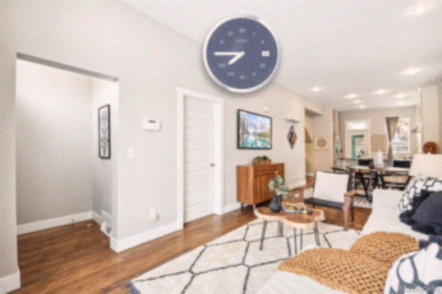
7.45
